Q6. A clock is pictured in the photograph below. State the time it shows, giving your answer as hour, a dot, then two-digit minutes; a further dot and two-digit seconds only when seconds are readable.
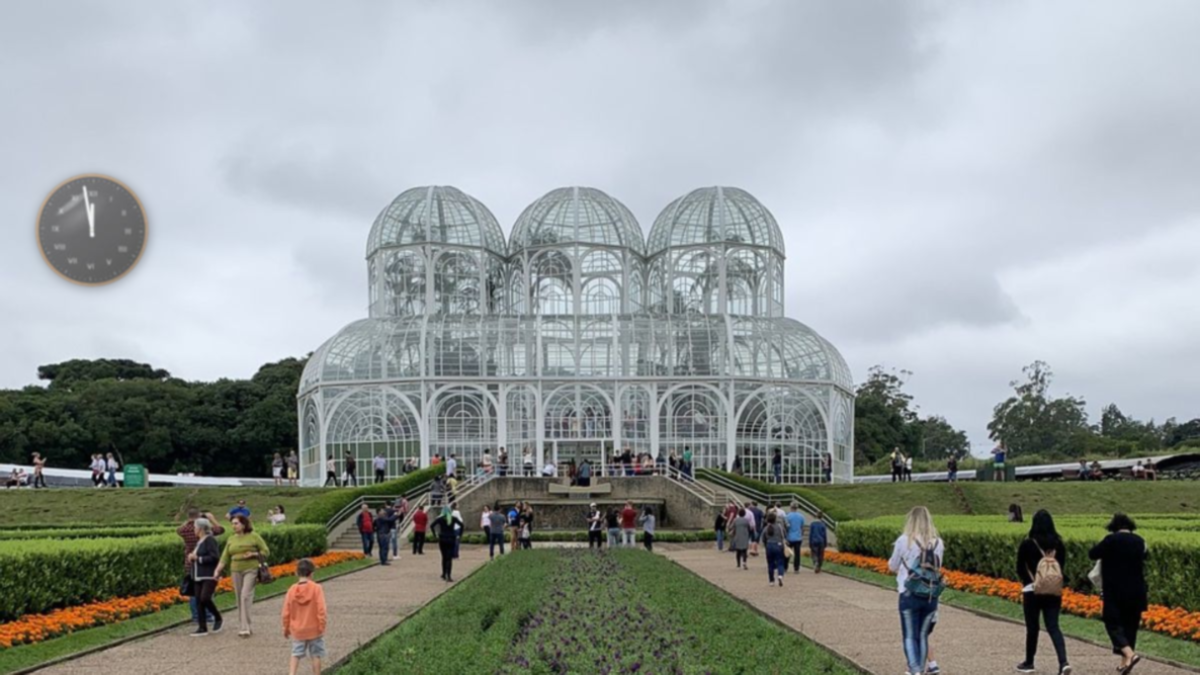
11.58
